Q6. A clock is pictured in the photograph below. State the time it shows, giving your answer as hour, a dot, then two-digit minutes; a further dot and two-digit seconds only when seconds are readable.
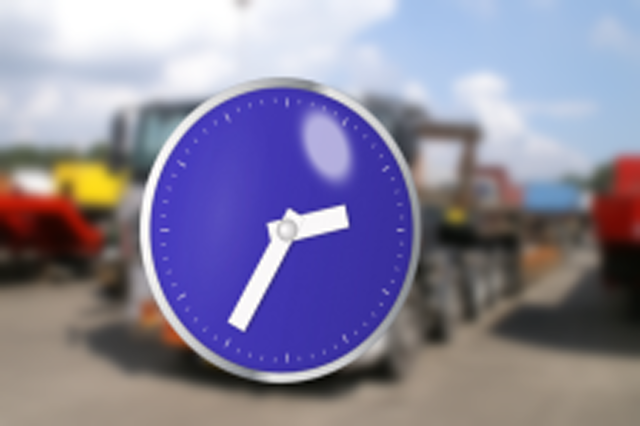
2.35
